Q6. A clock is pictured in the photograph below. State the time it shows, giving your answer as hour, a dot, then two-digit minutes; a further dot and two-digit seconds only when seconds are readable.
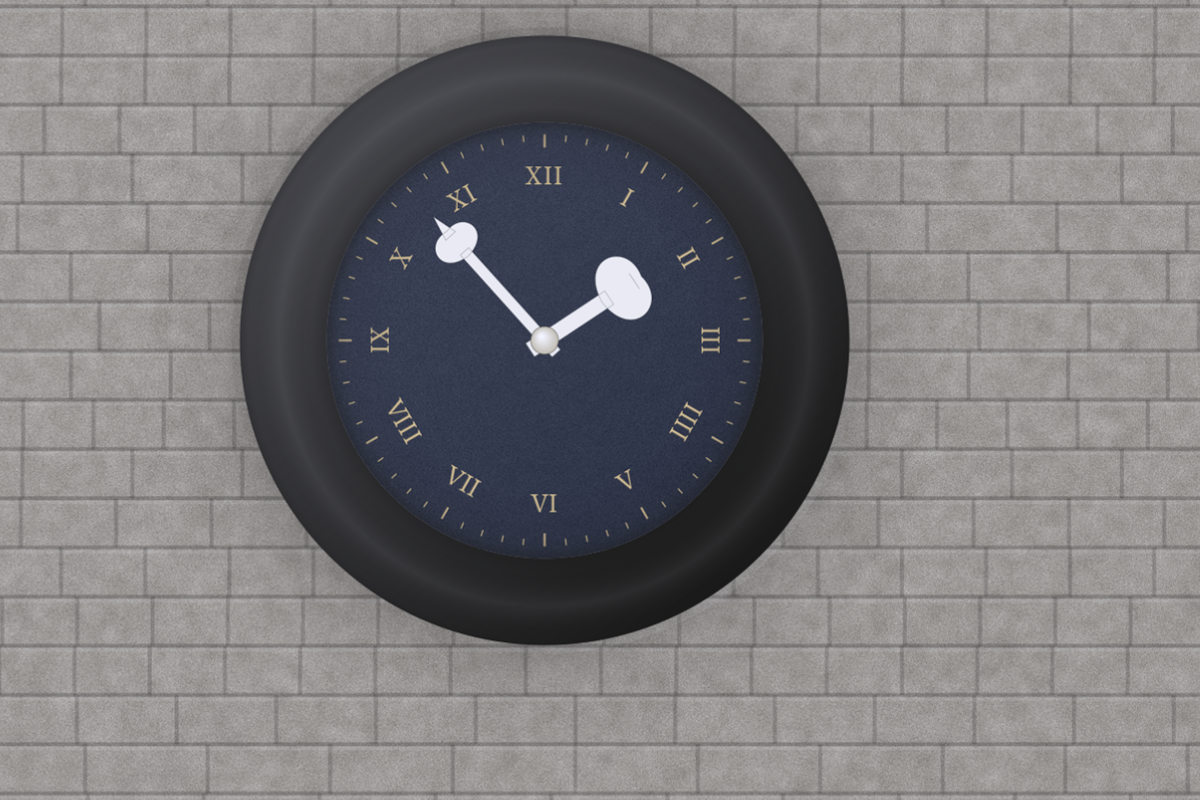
1.53
